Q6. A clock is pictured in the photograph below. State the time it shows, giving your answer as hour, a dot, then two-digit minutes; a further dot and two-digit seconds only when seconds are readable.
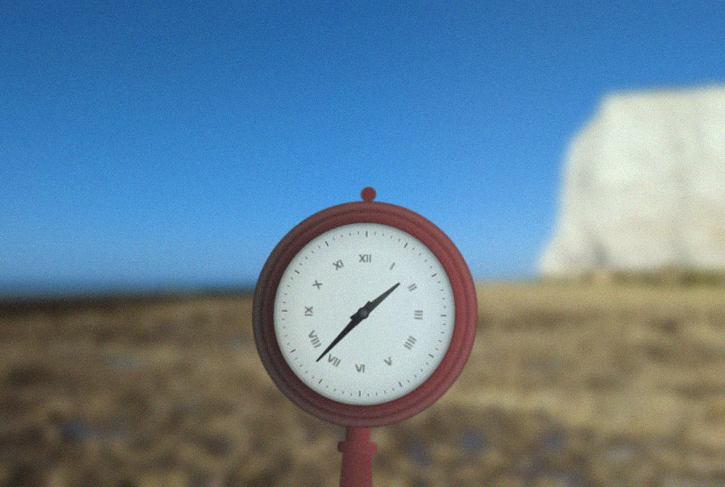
1.37
